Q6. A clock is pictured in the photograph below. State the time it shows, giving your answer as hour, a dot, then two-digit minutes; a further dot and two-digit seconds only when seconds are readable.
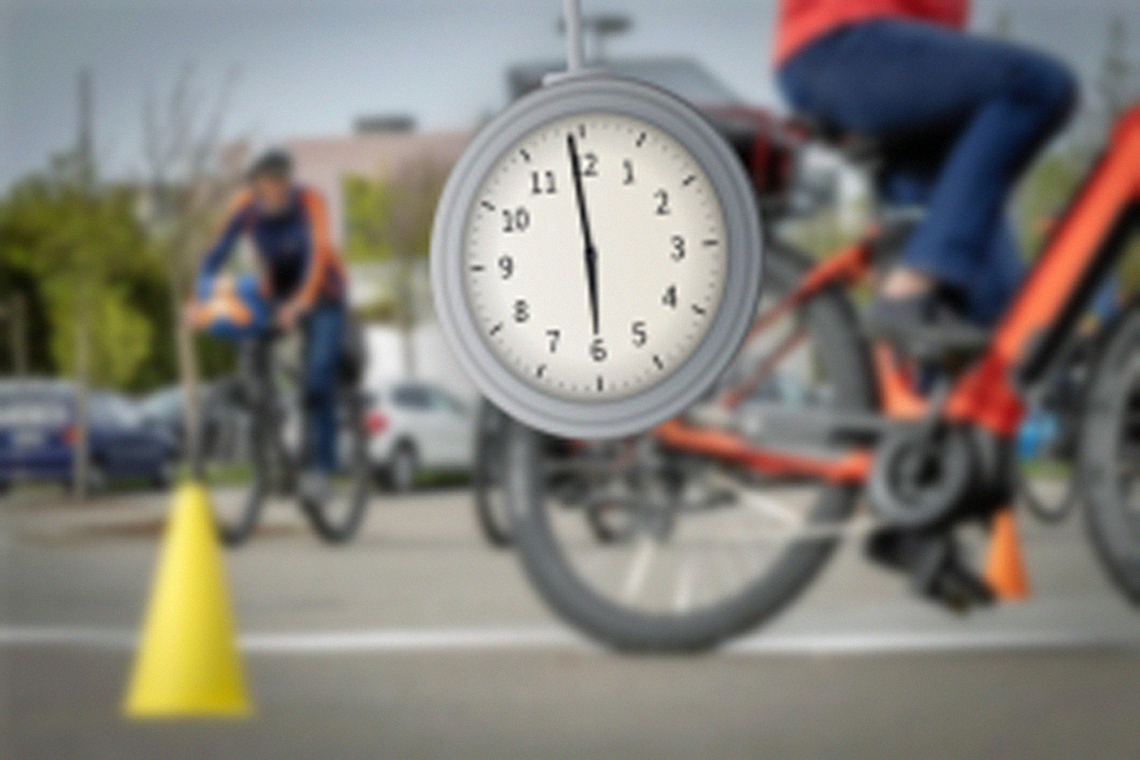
5.59
